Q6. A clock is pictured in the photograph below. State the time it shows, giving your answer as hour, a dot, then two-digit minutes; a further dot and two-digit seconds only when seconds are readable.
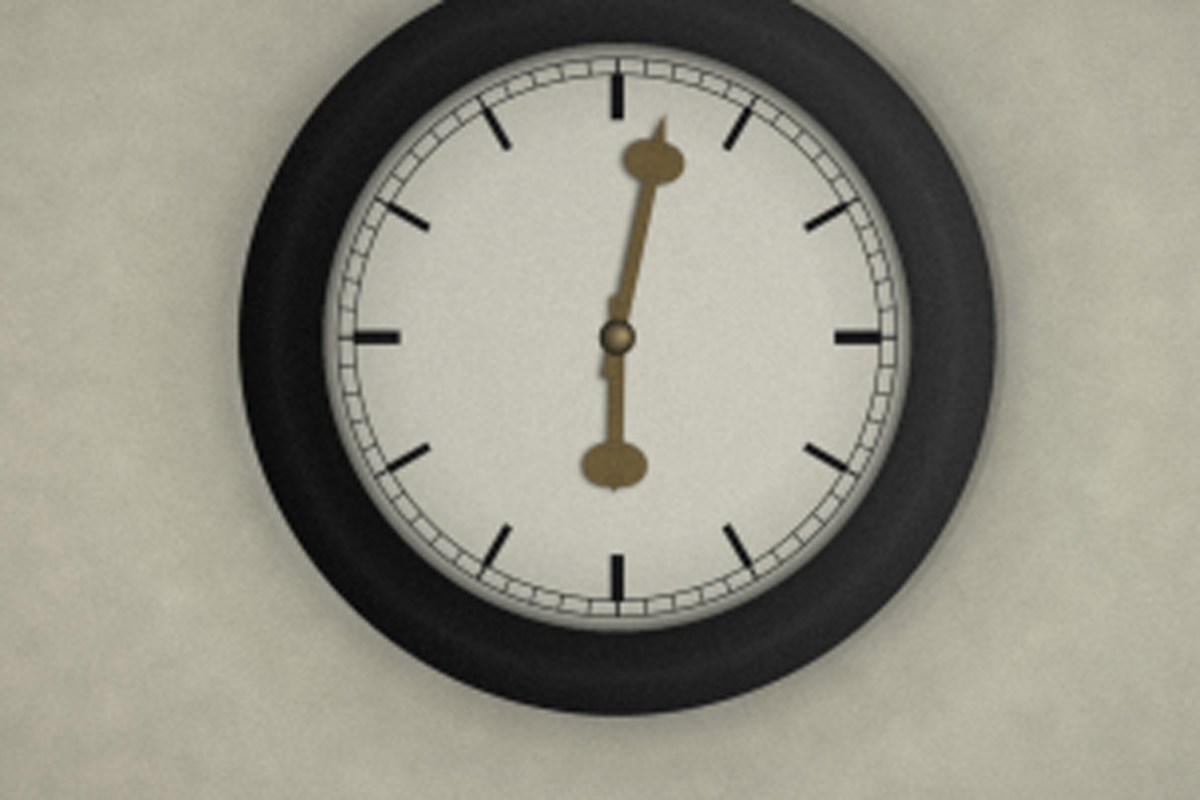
6.02
